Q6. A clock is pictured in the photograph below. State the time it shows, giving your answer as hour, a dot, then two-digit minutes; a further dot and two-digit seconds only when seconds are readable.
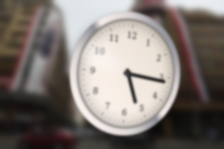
5.16
